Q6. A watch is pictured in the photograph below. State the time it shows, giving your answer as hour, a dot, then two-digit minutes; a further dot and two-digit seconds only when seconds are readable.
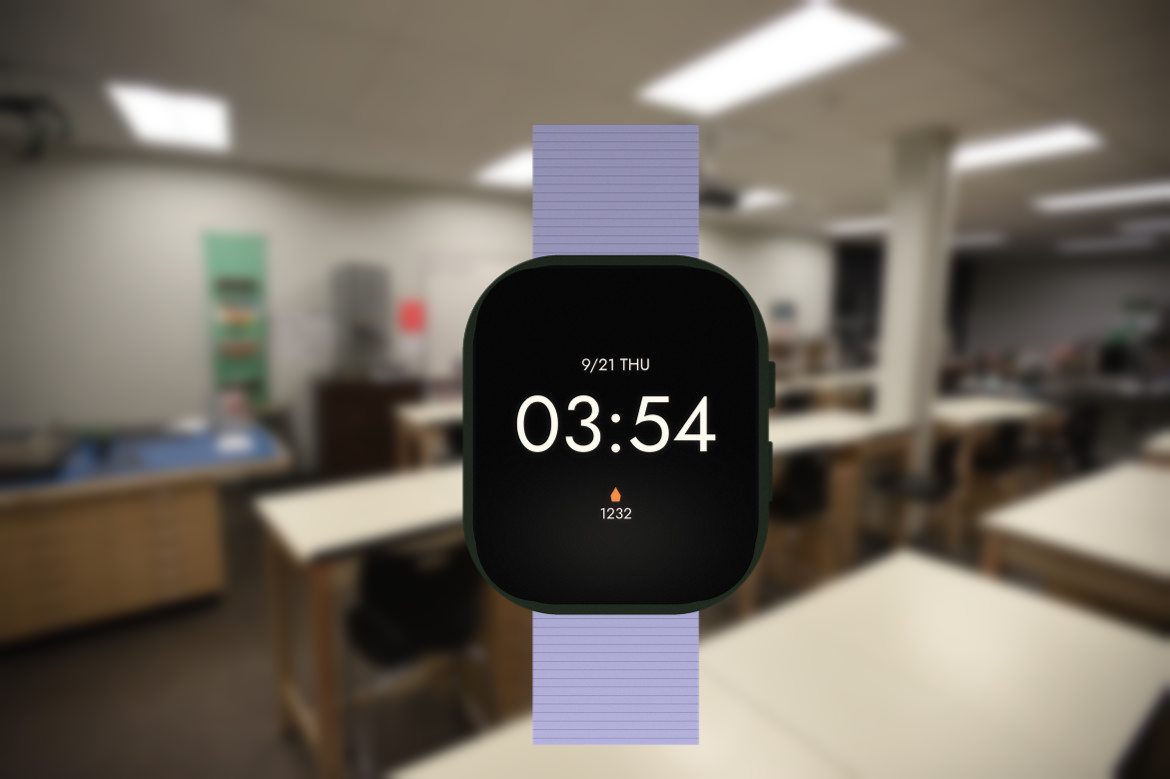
3.54
